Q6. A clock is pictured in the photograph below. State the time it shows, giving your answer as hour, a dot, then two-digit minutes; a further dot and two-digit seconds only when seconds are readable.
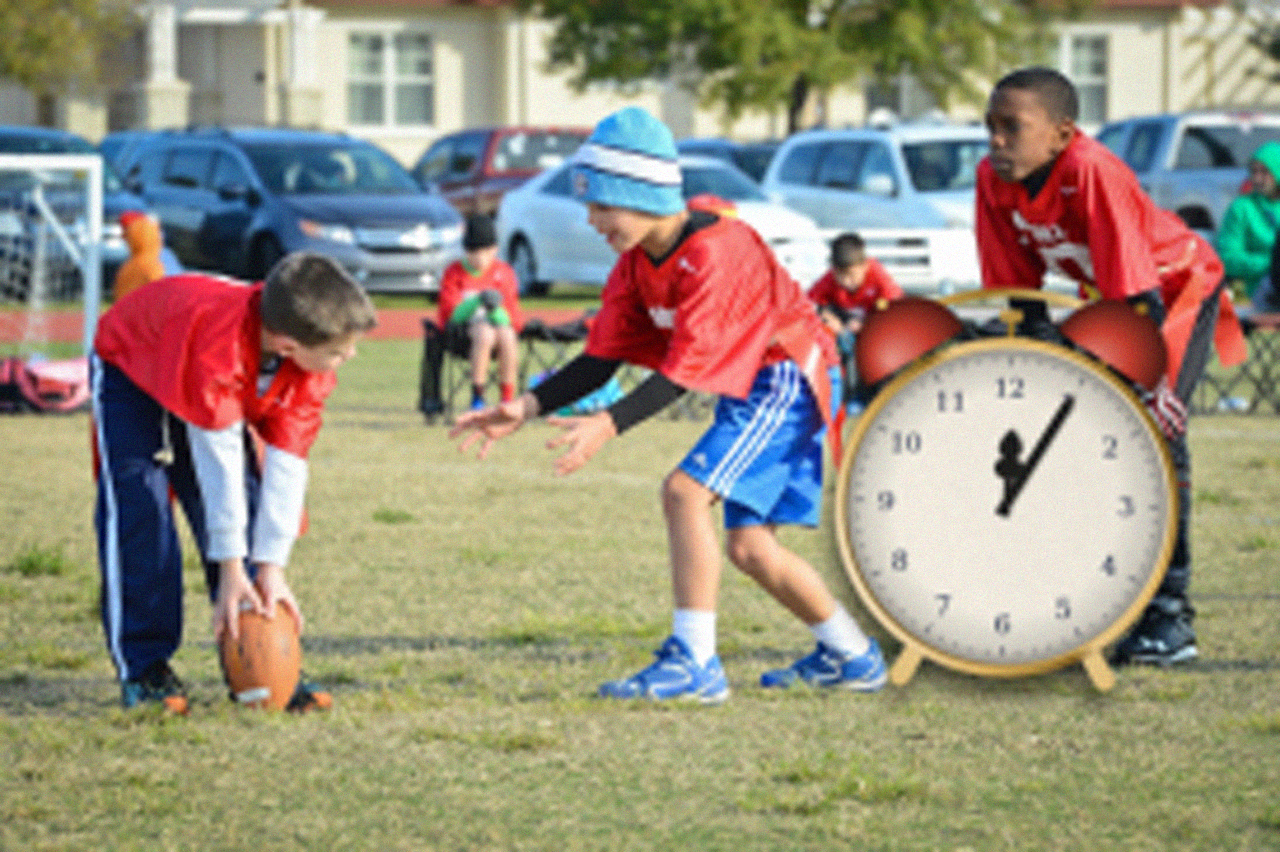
12.05
